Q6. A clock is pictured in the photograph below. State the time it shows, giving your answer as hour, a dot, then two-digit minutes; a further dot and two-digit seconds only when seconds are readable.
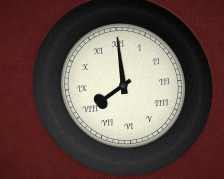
8.00
